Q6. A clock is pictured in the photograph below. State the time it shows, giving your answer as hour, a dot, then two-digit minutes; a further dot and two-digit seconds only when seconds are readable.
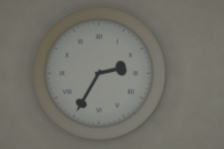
2.35
